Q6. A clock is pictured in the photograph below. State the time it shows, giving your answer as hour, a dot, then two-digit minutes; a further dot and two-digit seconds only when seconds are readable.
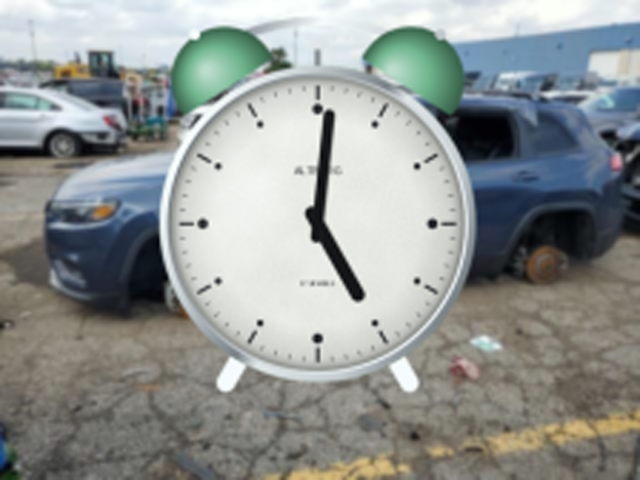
5.01
